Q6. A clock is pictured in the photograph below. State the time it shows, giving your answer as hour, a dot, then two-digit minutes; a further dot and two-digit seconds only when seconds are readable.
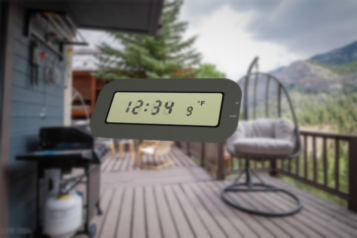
12.34
